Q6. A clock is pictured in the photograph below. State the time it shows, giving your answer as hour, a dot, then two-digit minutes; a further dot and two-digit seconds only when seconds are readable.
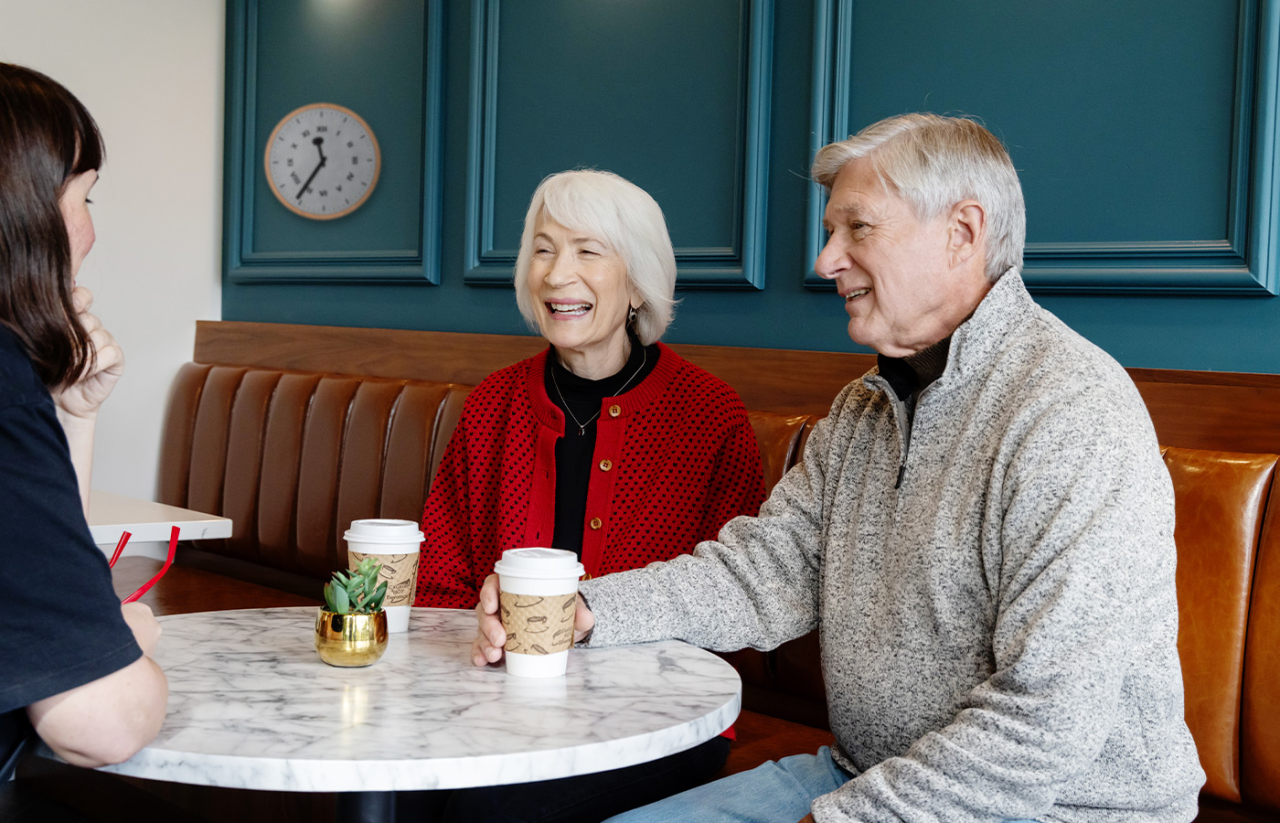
11.36
